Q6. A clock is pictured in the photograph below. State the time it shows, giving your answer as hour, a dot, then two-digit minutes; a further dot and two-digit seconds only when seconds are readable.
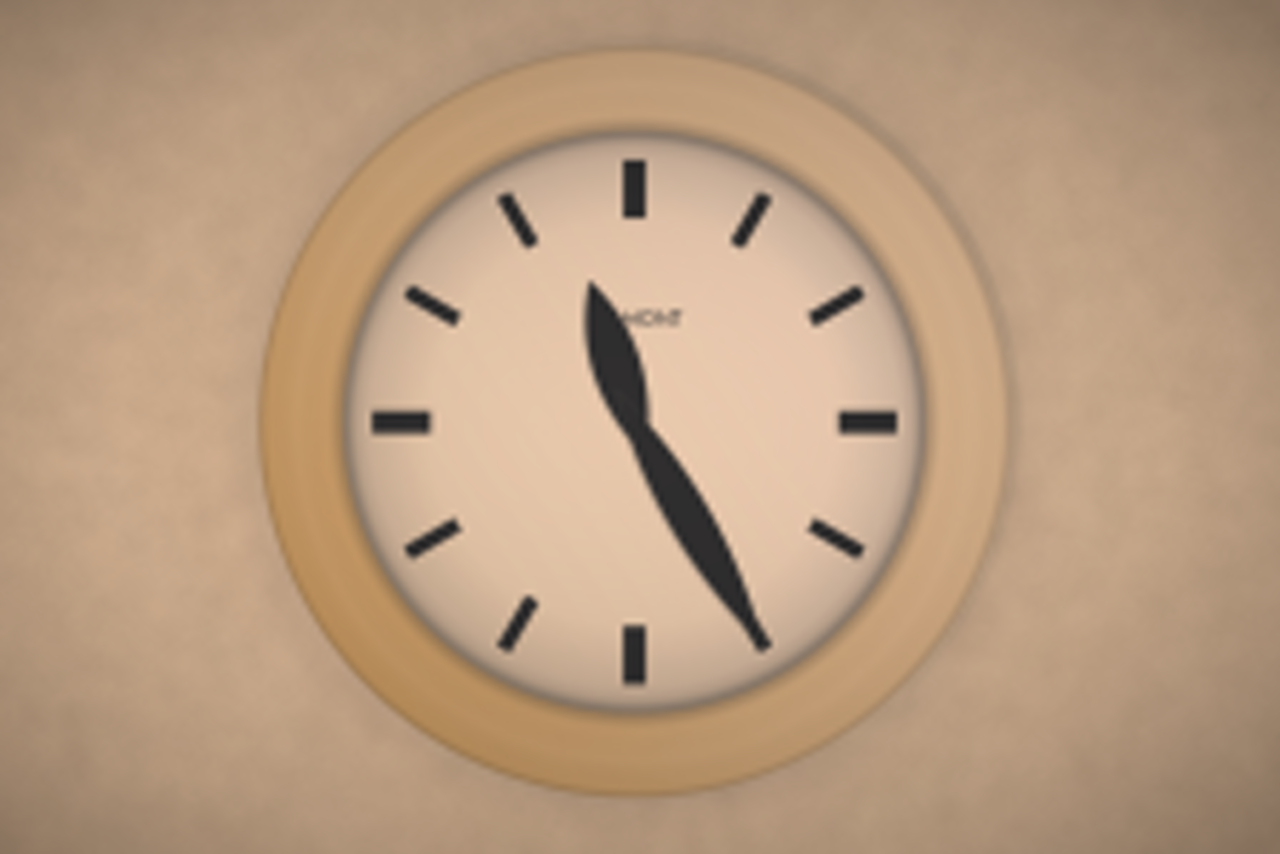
11.25
